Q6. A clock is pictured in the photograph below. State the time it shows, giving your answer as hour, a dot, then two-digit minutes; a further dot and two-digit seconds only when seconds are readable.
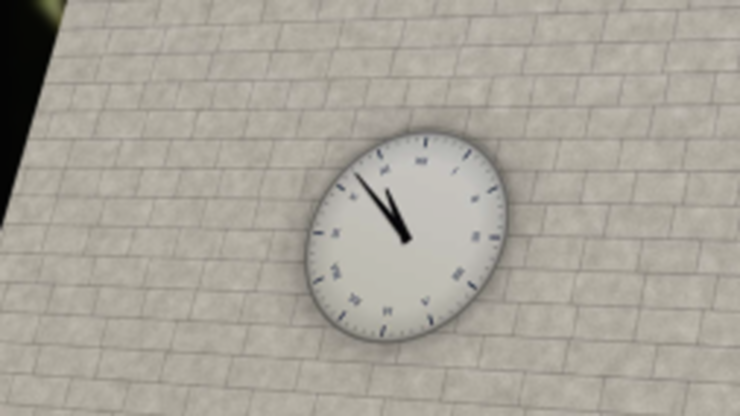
10.52
